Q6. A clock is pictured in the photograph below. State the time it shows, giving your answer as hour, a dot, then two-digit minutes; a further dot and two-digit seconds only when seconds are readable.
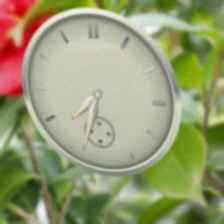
7.33
